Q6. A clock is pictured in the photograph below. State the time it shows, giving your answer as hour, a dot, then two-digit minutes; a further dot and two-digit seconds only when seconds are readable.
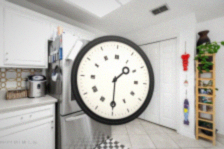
1.30
